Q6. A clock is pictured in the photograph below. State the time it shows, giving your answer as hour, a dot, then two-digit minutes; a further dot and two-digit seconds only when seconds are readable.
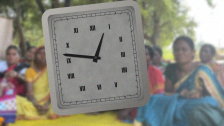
12.47
